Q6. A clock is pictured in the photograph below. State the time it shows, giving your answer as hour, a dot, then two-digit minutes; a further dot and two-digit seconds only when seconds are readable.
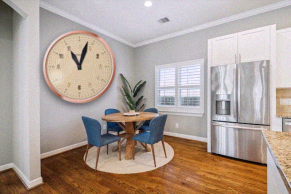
11.03
